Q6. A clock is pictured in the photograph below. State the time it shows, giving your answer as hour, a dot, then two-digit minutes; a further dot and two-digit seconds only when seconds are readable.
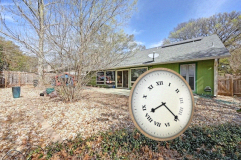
8.24
